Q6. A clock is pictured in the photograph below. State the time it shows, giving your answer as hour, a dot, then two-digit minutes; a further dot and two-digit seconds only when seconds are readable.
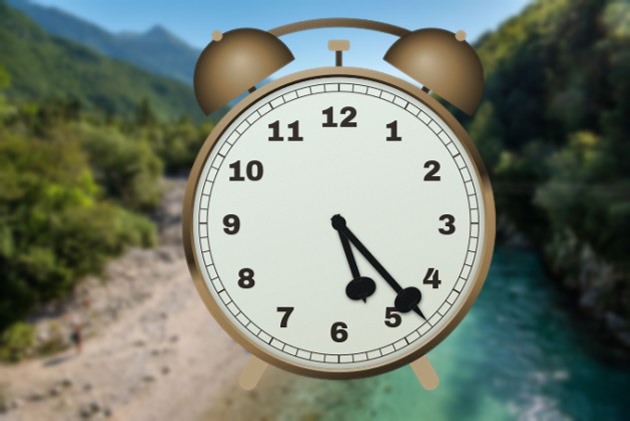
5.23
